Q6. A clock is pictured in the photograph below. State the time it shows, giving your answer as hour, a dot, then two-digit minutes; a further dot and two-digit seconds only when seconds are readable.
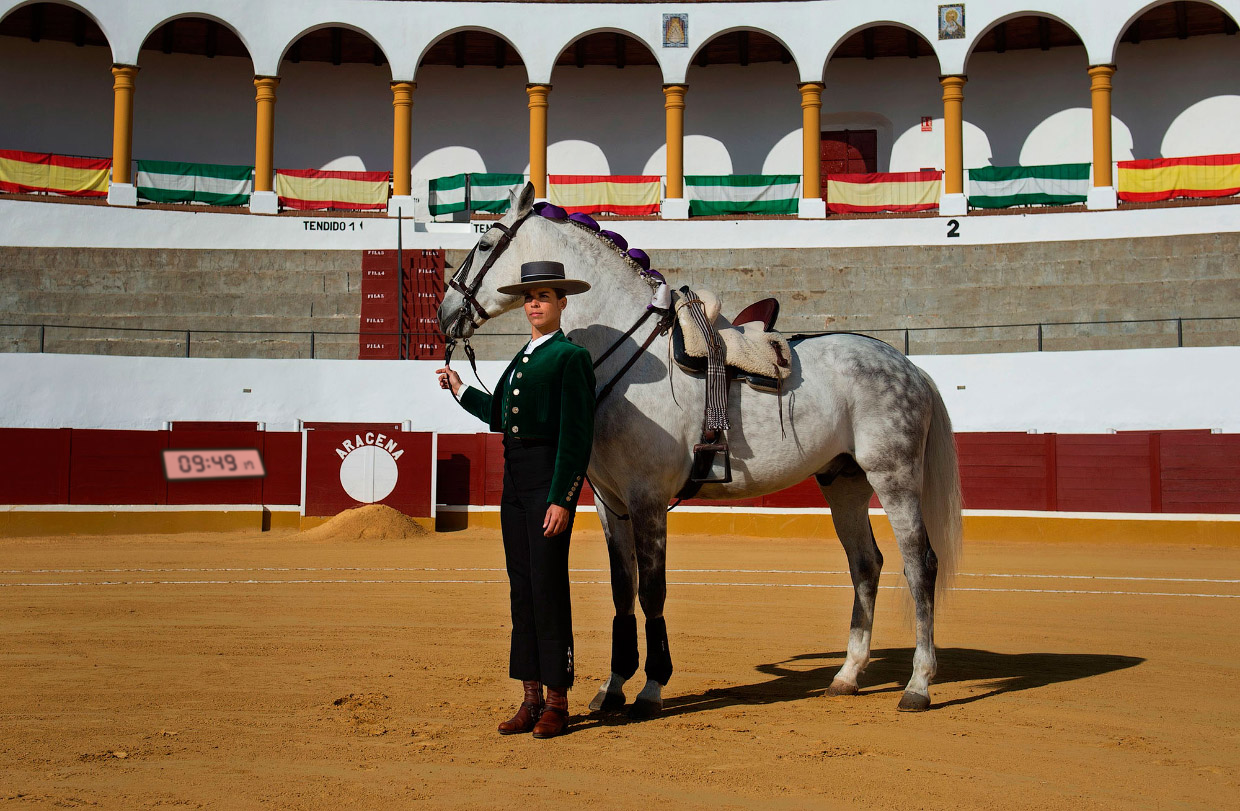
9.49
